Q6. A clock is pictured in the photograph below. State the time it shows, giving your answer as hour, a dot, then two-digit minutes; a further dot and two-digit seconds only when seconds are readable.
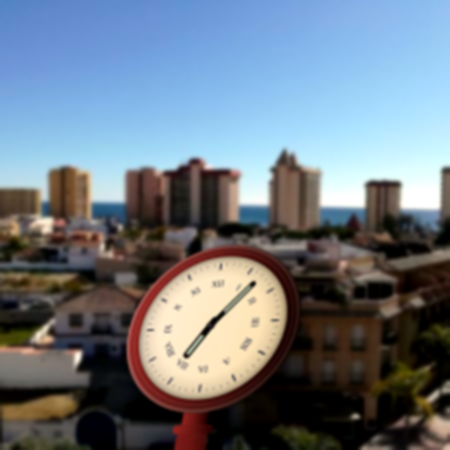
7.07
